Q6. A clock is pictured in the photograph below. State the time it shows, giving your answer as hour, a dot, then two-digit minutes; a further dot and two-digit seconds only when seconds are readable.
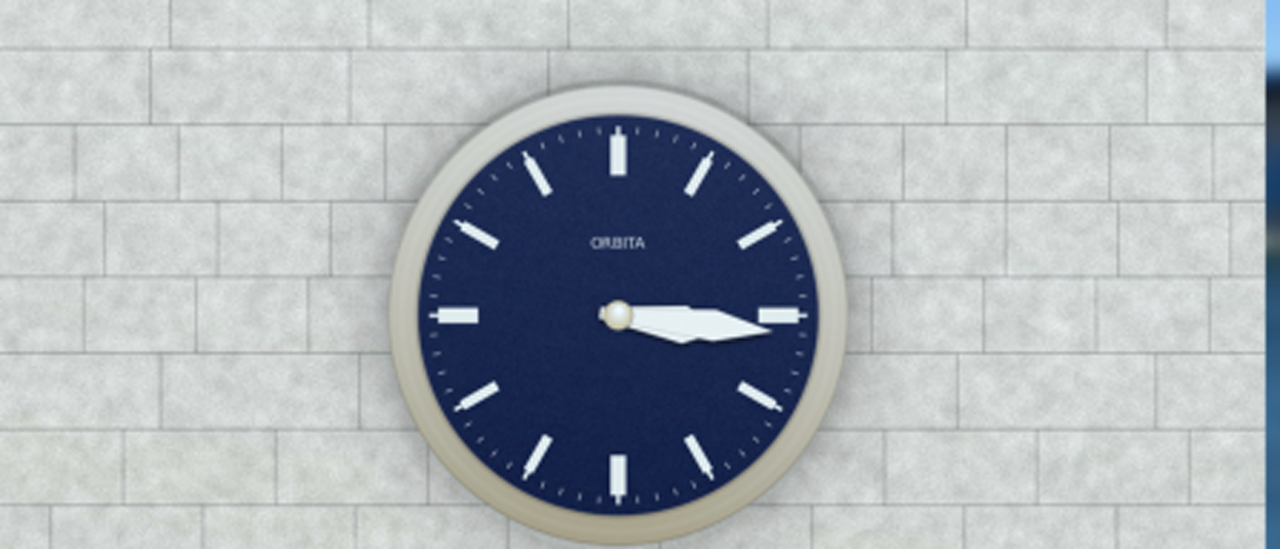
3.16
